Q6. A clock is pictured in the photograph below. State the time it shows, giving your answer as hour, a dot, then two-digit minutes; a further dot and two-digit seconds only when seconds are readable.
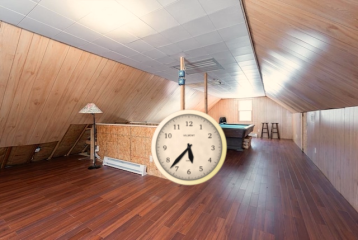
5.37
